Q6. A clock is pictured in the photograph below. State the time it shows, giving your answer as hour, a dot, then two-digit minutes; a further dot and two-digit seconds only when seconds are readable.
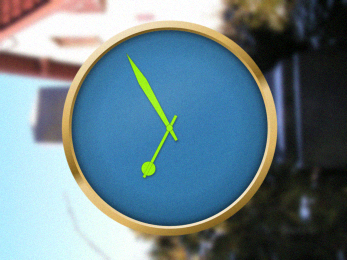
6.55
